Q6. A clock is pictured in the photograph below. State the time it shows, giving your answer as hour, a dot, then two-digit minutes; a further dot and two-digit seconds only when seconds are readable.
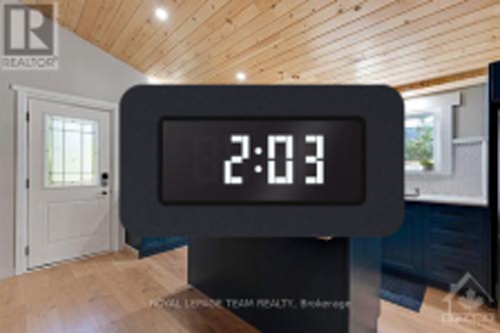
2.03
